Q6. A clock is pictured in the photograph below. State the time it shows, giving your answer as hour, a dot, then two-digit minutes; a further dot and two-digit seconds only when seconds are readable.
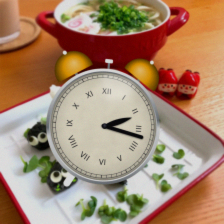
2.17
